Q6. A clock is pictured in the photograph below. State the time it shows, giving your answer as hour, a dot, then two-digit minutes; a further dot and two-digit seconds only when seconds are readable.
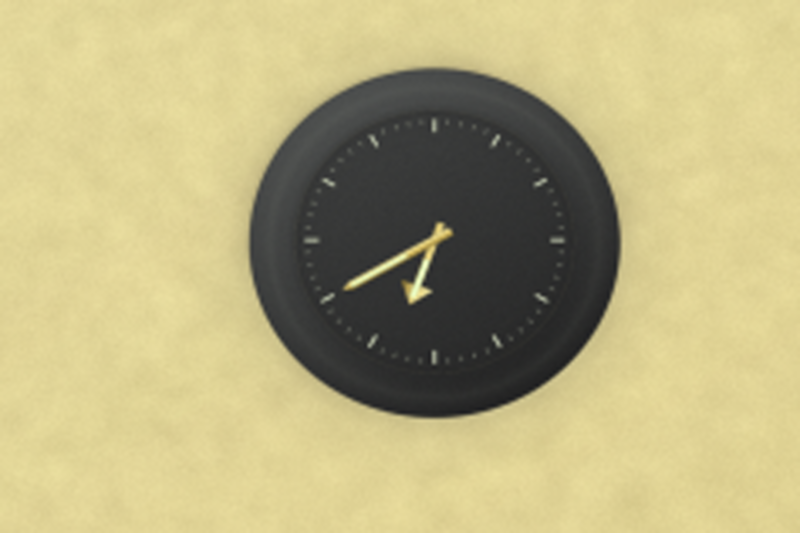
6.40
